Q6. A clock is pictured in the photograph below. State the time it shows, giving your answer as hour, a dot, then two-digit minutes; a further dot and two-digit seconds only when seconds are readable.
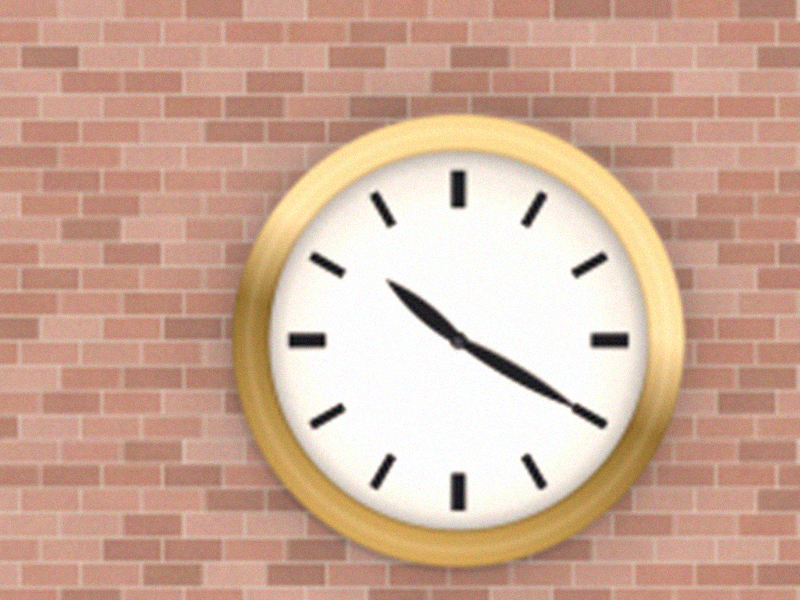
10.20
